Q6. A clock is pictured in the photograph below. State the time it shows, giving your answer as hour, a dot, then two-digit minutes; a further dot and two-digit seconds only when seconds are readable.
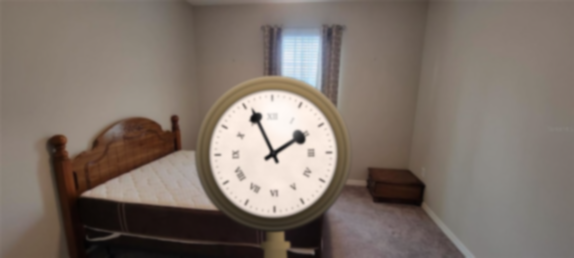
1.56
